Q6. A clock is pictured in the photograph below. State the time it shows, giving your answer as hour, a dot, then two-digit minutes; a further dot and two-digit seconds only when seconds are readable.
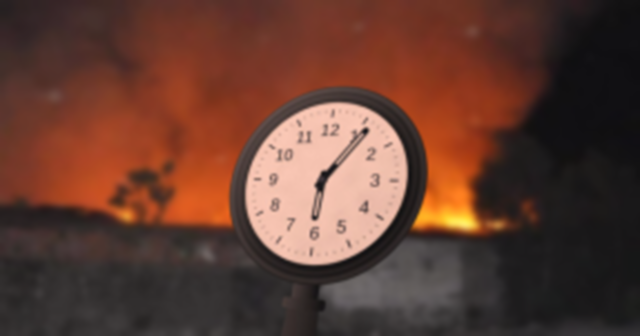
6.06
